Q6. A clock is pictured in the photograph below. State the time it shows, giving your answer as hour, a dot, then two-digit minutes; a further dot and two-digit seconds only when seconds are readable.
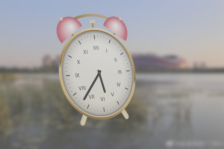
5.37
